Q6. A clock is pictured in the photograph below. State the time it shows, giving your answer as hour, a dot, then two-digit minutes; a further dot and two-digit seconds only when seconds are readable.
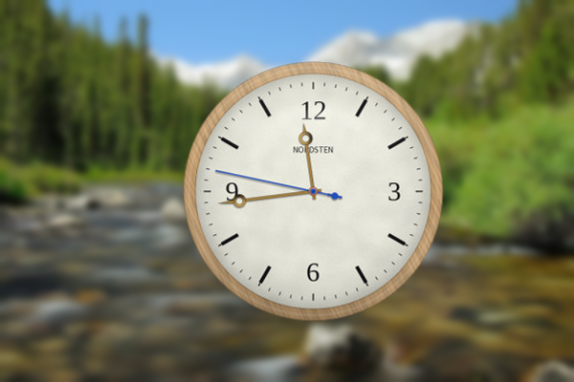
11.43.47
